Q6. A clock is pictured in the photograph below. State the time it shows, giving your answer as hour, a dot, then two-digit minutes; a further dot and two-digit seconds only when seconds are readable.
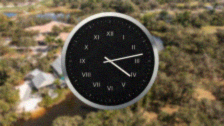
4.13
